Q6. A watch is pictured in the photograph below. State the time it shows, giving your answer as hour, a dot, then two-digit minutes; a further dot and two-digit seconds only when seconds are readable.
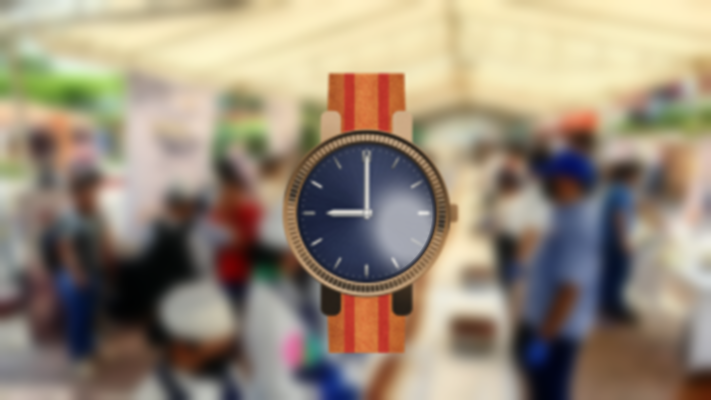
9.00
